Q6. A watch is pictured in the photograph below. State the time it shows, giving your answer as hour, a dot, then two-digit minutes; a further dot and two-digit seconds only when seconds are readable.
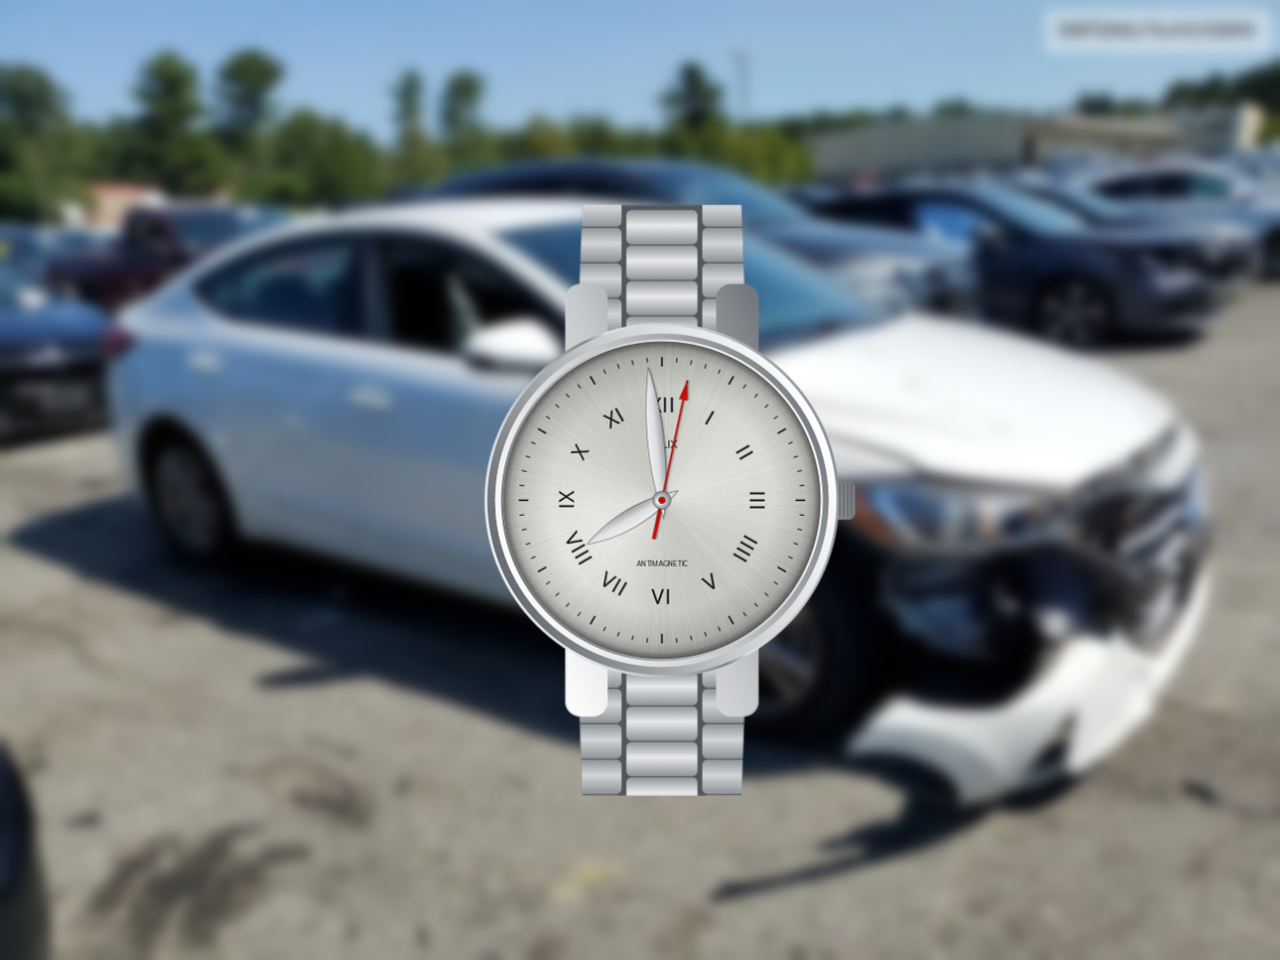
7.59.02
